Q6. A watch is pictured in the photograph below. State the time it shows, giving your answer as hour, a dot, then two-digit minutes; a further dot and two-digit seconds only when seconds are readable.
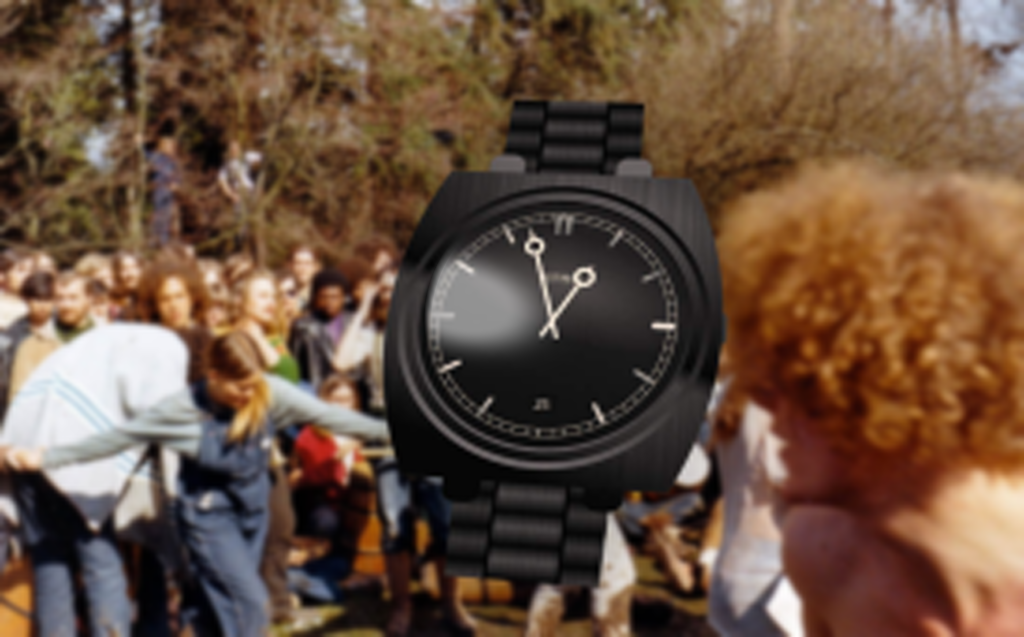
12.57
